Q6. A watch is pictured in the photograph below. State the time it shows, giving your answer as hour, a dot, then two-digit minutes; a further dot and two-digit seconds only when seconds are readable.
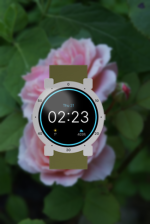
2.23
